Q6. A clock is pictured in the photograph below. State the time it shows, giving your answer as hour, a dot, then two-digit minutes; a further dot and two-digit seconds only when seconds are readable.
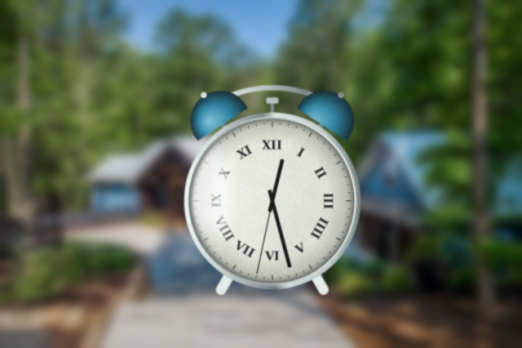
12.27.32
